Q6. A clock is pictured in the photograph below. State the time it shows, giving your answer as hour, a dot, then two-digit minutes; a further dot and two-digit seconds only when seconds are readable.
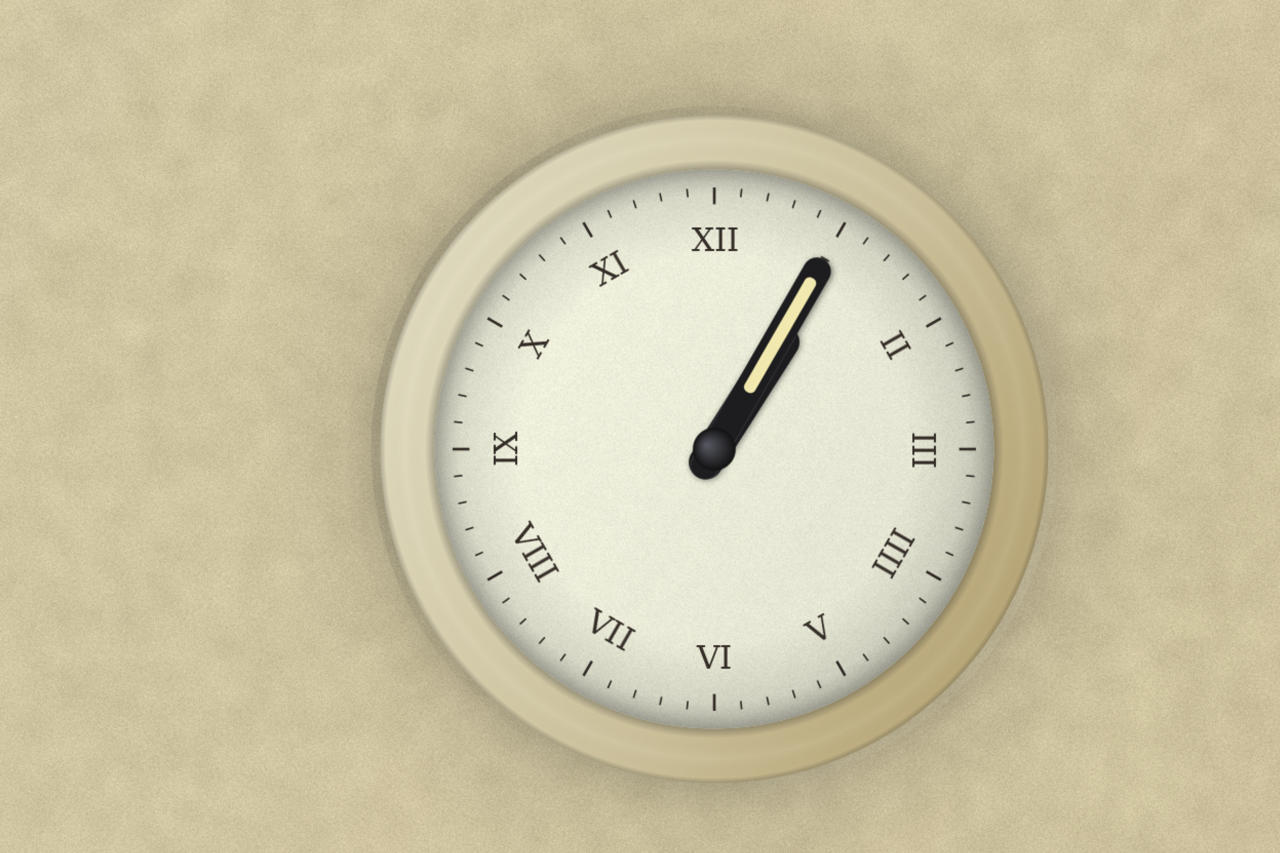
1.05
